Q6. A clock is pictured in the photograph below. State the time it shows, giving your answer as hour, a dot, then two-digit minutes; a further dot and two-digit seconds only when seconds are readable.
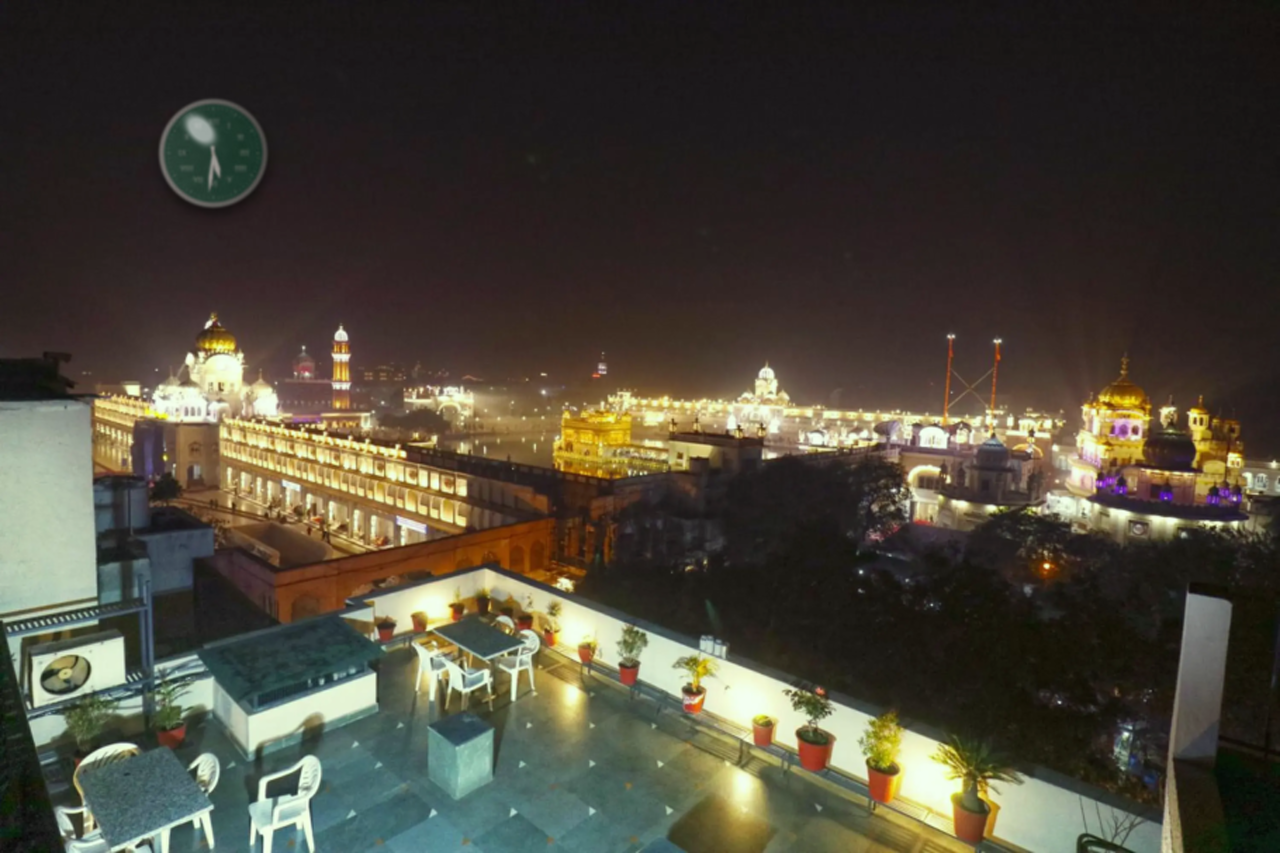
5.31
